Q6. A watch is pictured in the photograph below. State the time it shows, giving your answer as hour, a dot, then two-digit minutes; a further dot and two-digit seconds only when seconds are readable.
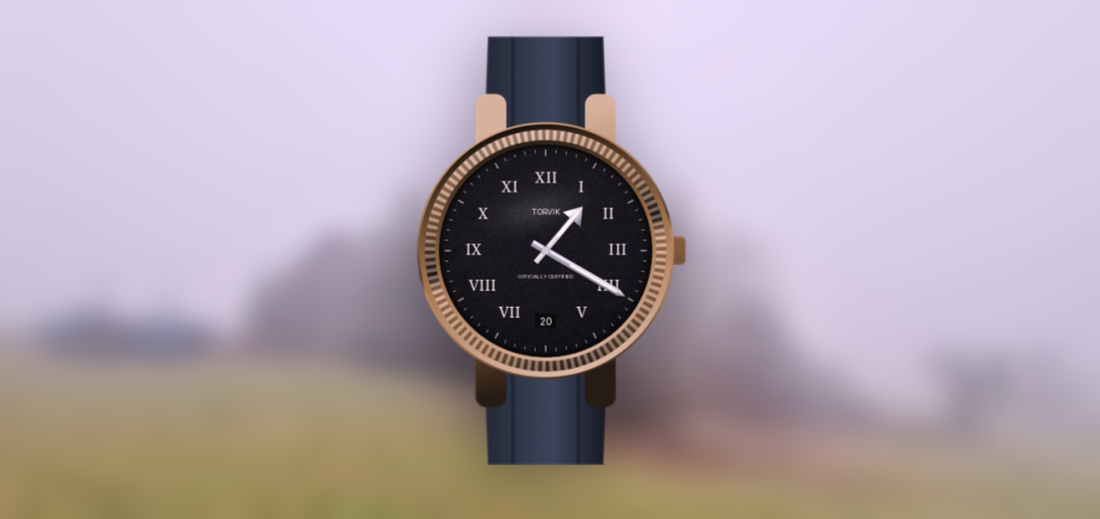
1.20
